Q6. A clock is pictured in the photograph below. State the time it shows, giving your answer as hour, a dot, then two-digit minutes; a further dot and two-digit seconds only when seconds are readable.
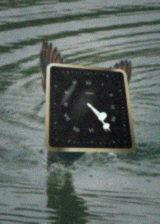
4.24
